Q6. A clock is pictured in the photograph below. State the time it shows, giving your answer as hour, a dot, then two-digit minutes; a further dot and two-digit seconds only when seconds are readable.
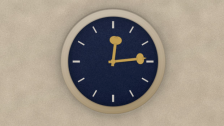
12.14
